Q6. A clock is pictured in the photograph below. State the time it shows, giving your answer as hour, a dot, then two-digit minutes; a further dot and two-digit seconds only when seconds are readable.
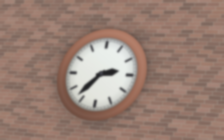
2.37
